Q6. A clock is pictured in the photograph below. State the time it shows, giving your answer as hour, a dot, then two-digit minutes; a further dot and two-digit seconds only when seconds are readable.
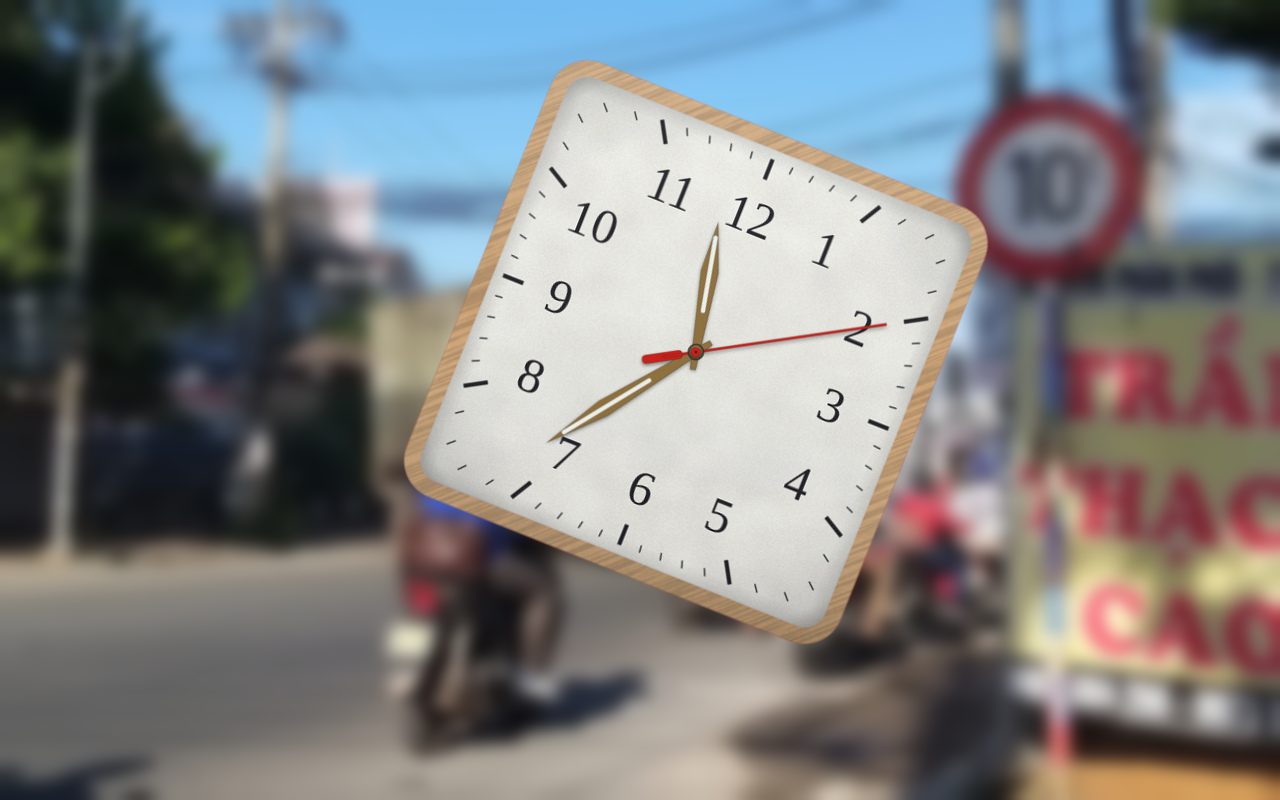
11.36.10
